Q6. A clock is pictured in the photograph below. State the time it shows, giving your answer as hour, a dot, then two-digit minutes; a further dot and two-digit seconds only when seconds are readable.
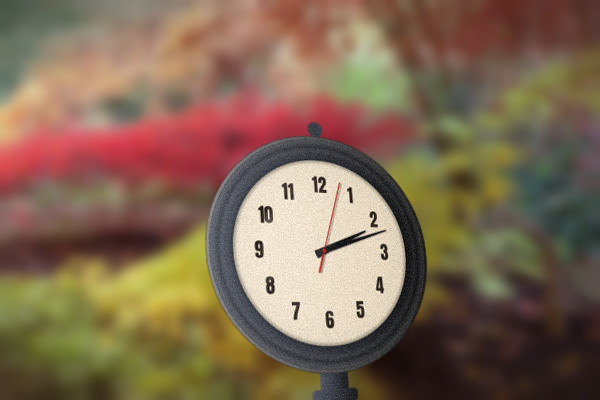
2.12.03
